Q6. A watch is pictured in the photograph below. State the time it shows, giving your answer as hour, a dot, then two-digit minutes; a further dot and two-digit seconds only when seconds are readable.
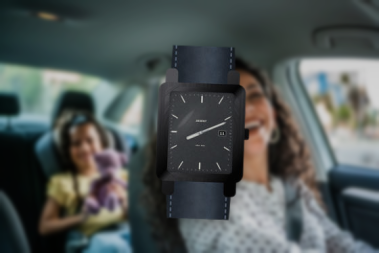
8.11
